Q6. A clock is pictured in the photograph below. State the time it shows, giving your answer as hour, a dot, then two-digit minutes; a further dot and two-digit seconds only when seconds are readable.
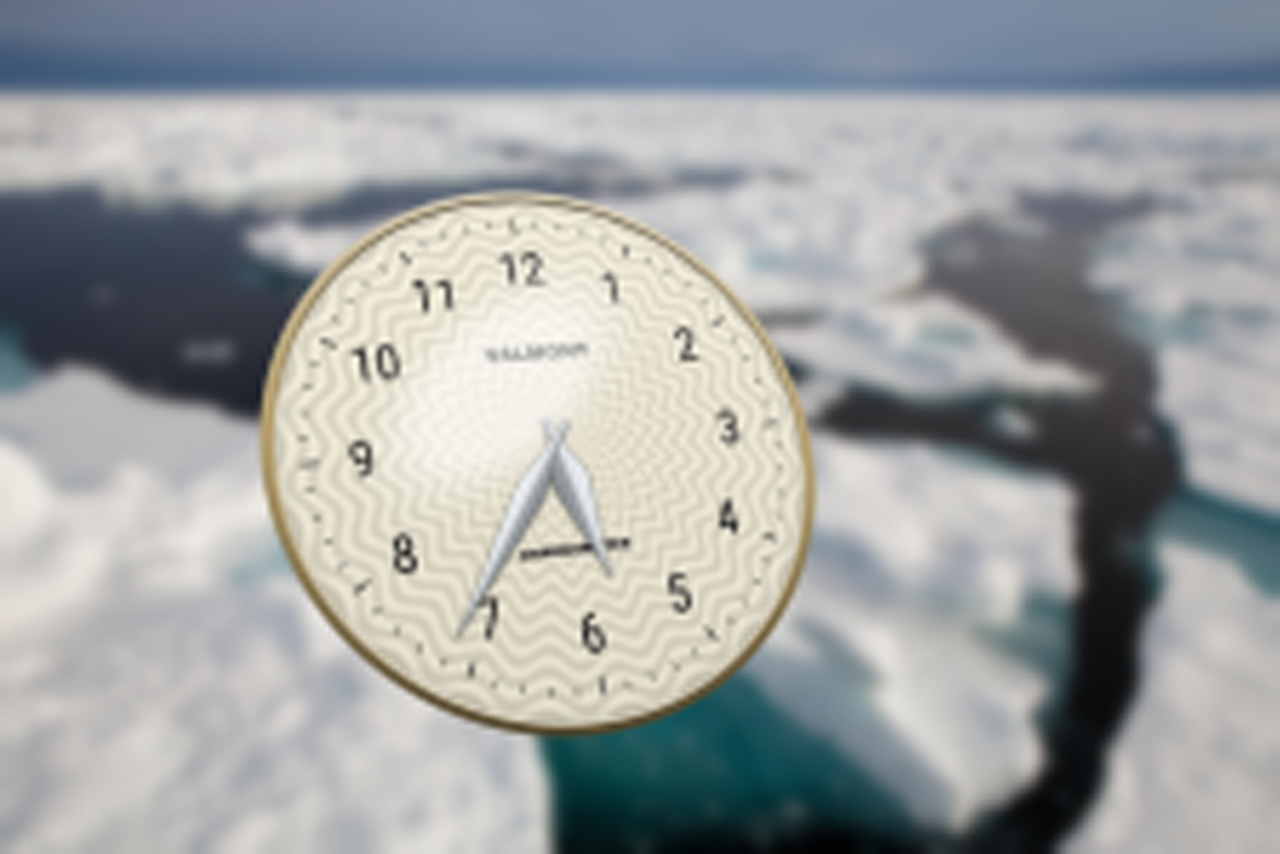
5.36
